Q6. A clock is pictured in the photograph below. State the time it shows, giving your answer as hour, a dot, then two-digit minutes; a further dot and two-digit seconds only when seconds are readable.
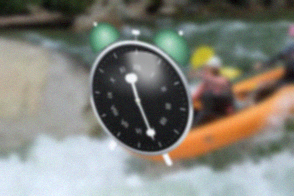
11.26
